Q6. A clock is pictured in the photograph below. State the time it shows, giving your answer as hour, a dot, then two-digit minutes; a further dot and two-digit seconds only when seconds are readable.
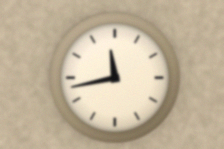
11.43
